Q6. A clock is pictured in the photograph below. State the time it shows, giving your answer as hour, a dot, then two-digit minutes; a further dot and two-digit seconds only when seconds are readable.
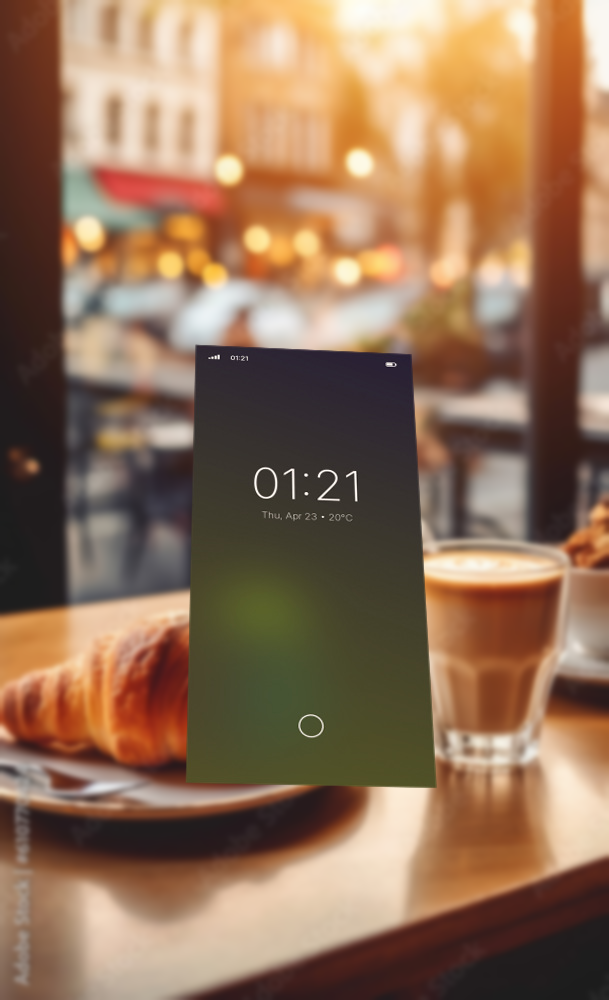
1.21
